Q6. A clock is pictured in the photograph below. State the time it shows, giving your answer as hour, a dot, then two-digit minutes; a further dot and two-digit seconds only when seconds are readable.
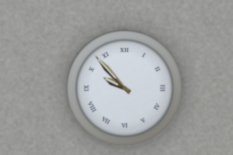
9.53
